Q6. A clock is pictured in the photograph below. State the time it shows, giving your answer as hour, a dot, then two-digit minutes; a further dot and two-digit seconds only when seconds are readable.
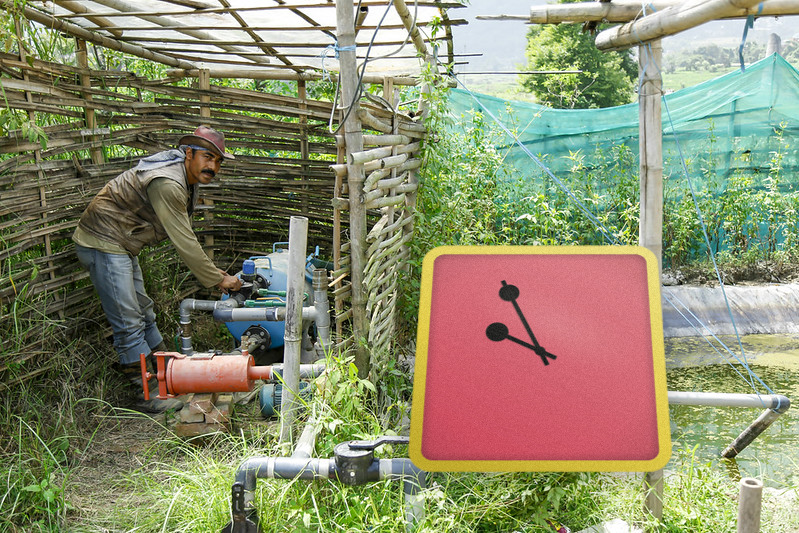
9.56
